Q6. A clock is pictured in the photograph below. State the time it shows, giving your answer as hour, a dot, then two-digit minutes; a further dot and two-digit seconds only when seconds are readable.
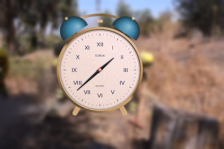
1.38
